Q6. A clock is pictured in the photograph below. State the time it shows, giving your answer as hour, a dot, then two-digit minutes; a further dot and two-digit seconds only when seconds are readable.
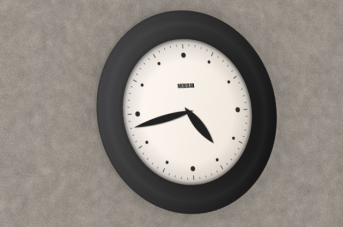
4.43
